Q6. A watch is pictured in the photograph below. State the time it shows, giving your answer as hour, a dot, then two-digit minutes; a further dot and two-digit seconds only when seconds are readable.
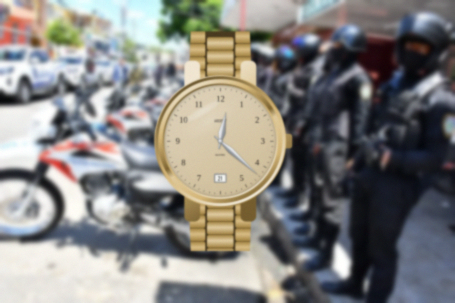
12.22
